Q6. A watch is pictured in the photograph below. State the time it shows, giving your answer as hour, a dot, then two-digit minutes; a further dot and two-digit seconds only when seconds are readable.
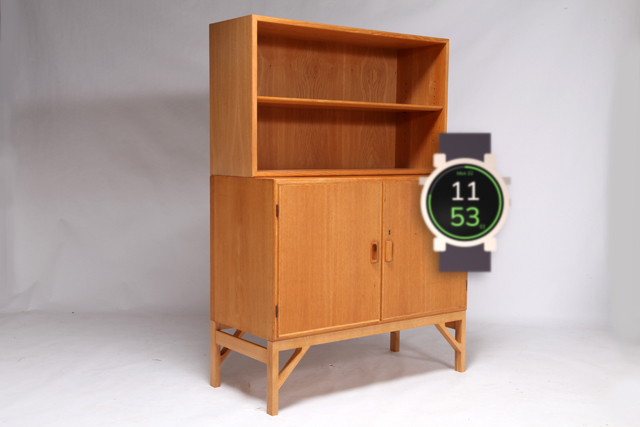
11.53
